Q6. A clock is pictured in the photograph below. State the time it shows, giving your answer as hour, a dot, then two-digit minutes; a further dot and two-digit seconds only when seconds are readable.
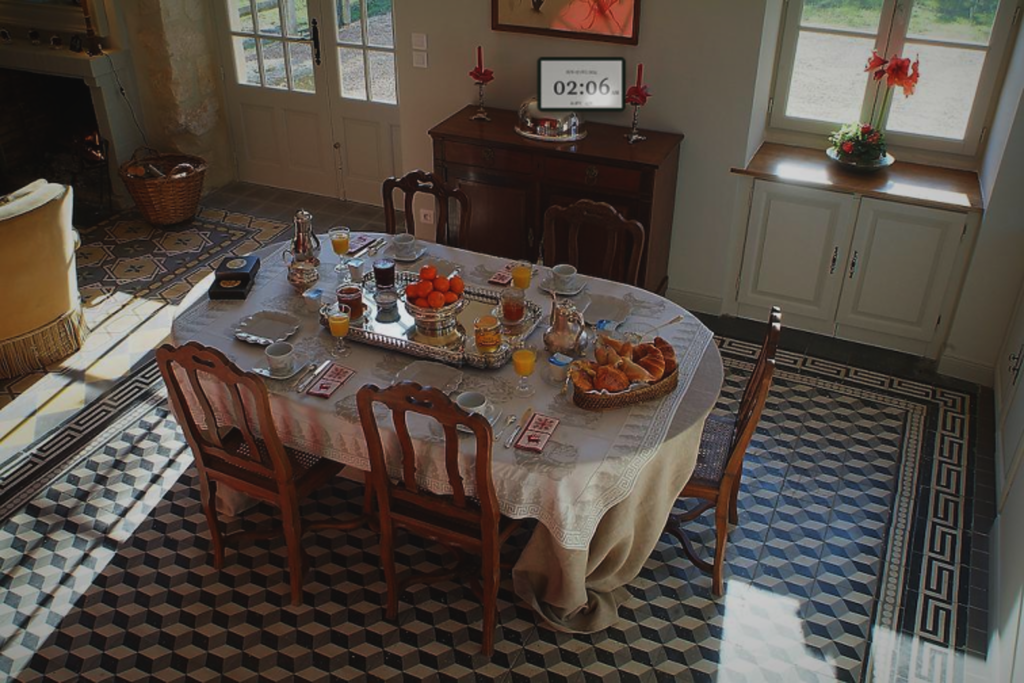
2.06
